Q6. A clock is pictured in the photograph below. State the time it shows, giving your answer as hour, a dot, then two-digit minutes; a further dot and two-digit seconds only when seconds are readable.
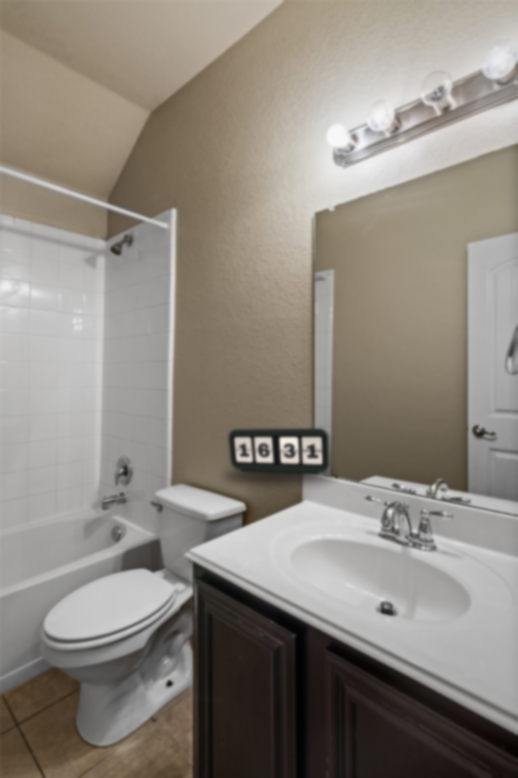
16.31
